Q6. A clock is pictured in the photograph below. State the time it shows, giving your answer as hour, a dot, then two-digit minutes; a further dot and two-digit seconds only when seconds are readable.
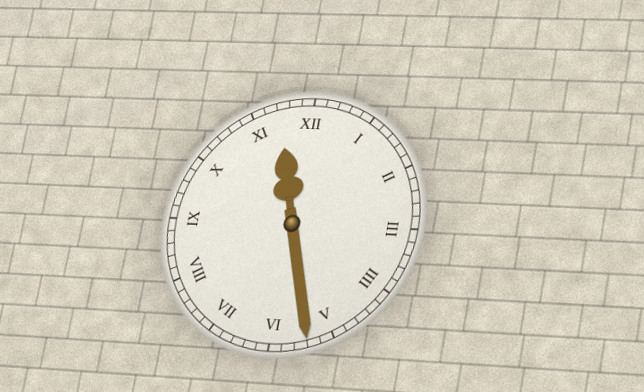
11.27
